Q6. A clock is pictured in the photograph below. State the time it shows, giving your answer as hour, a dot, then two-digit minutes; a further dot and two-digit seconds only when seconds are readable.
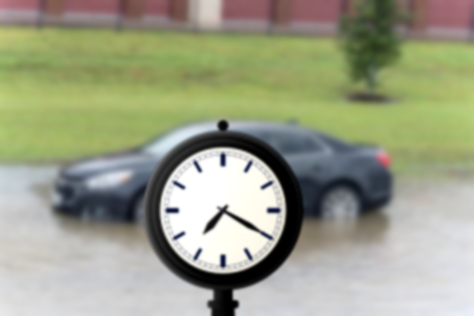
7.20
